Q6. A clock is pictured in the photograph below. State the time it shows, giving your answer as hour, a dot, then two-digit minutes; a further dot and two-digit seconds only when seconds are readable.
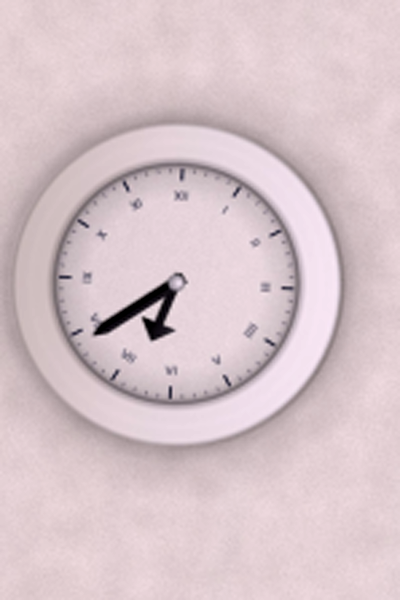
6.39
